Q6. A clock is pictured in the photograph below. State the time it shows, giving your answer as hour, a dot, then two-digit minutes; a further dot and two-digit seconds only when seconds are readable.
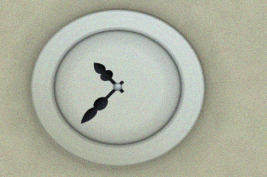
10.37
